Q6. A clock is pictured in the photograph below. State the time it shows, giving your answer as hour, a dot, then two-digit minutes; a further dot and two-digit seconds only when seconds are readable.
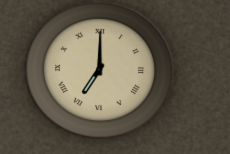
7.00
